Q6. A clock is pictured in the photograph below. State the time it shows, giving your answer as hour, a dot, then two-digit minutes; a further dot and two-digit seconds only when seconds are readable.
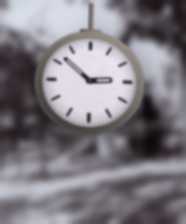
2.52
